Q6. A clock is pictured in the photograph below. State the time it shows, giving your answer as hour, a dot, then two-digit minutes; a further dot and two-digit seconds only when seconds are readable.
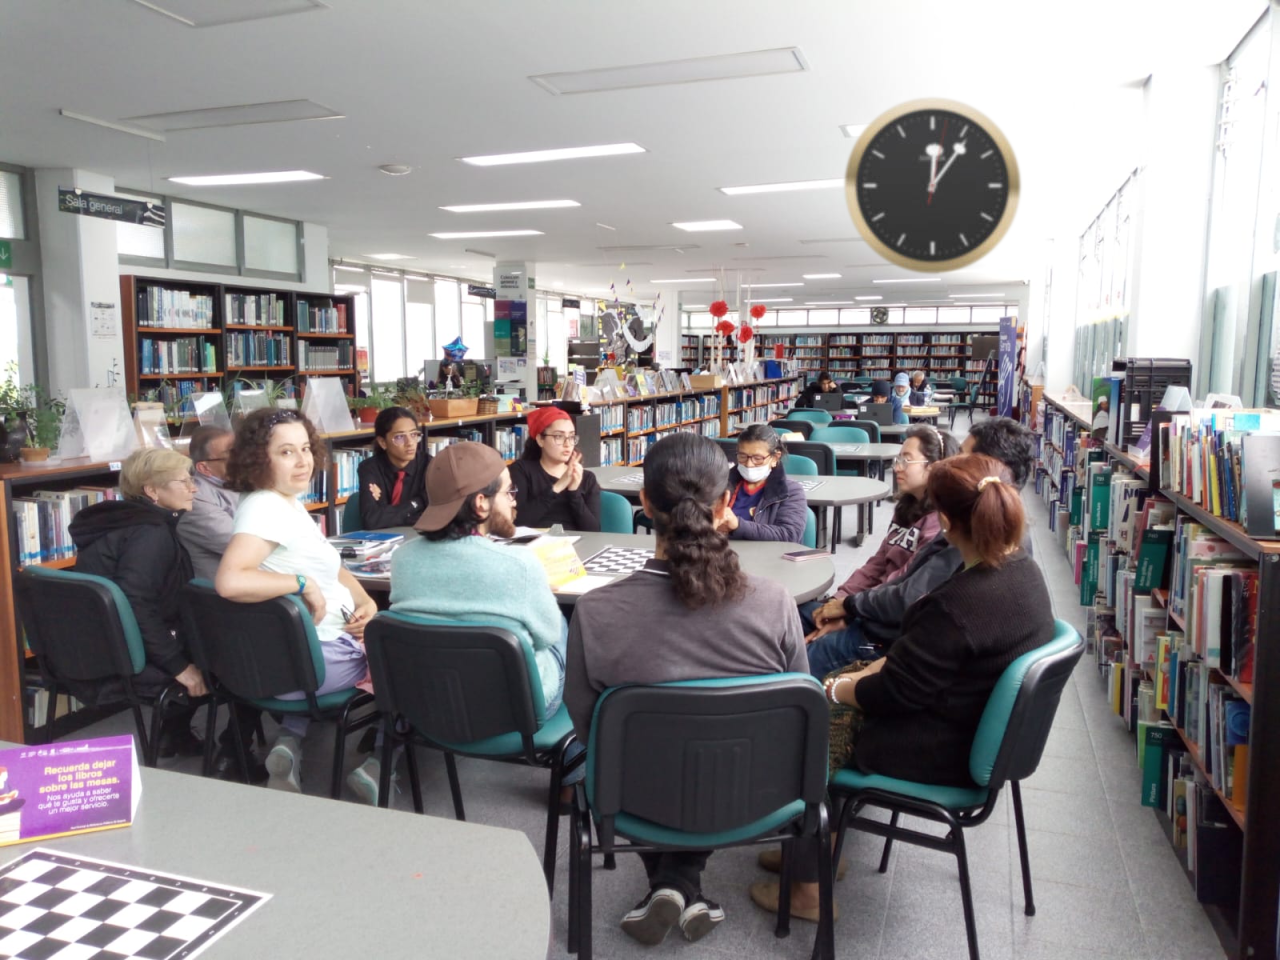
12.06.02
